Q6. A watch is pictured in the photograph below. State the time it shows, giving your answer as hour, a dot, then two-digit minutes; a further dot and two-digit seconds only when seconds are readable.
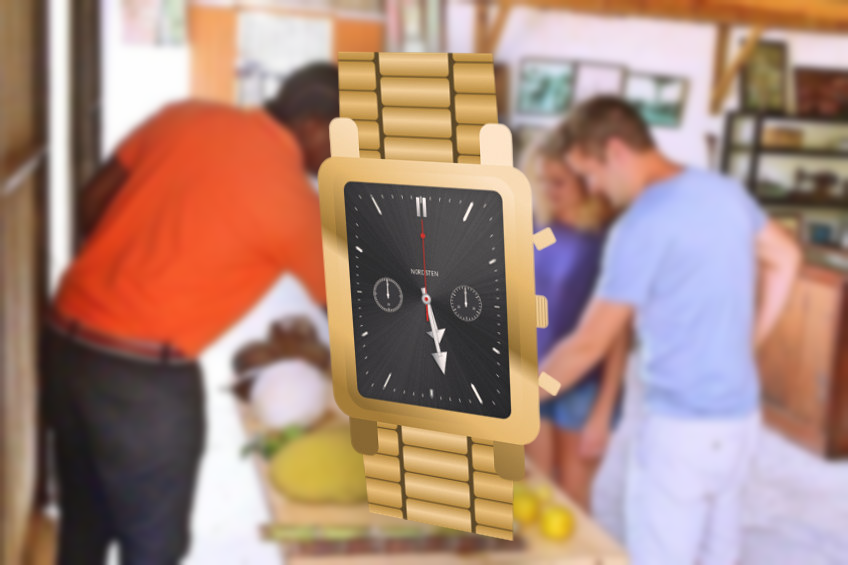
5.28
